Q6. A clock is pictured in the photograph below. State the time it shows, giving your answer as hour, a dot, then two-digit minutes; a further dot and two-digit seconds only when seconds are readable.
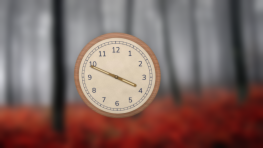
3.49
